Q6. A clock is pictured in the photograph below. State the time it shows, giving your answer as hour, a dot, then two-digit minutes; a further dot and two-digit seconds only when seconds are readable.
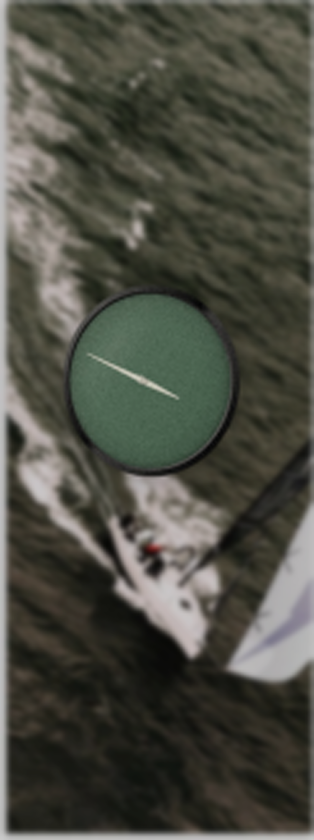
3.49
